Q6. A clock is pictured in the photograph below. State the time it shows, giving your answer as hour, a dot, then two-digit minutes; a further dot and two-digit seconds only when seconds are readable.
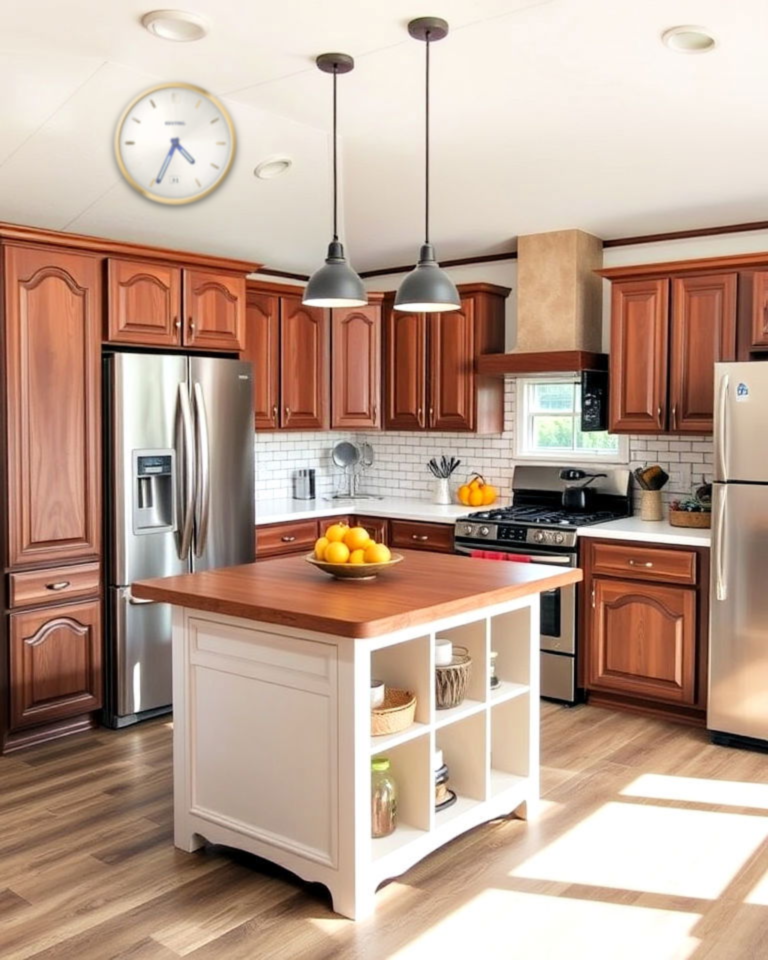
4.34
